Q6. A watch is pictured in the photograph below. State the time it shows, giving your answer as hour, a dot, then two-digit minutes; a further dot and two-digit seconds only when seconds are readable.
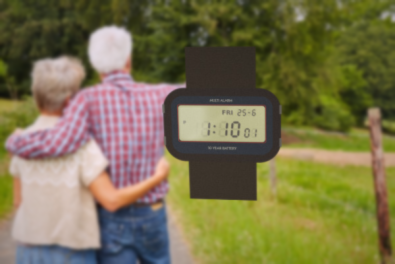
1.10.01
